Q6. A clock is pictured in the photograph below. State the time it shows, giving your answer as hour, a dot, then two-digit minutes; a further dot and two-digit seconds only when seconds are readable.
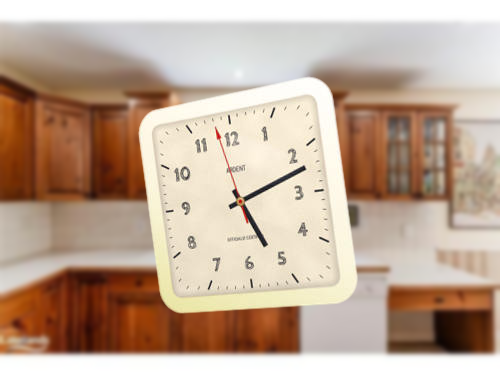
5.11.58
